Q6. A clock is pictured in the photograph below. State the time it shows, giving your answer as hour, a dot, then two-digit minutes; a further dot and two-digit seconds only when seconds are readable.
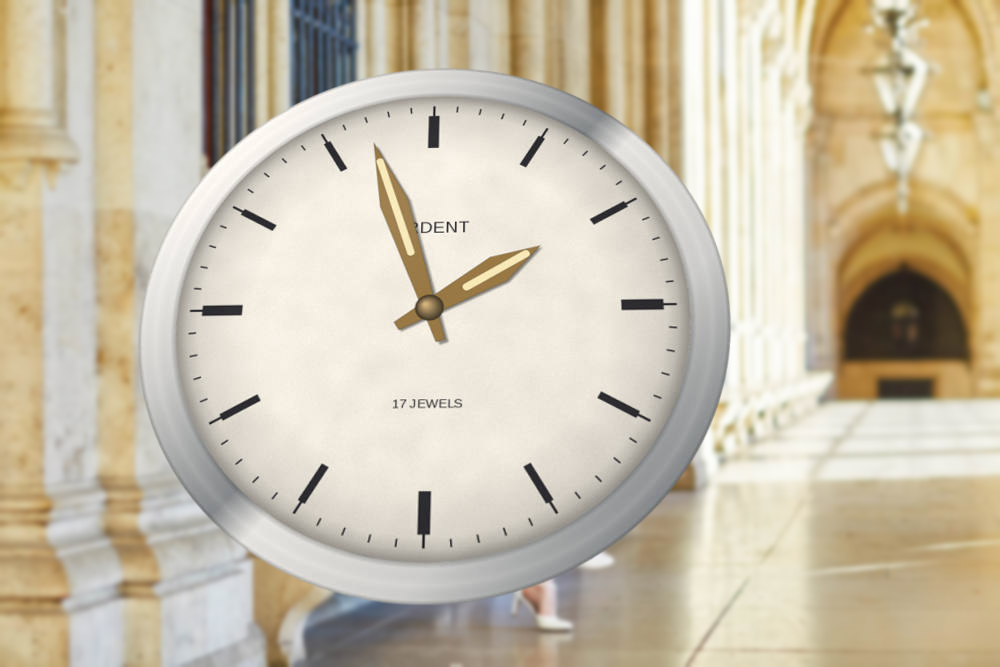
1.57
